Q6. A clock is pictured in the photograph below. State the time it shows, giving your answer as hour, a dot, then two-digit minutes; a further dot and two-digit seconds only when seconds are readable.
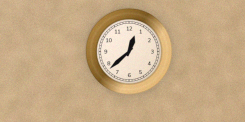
12.38
